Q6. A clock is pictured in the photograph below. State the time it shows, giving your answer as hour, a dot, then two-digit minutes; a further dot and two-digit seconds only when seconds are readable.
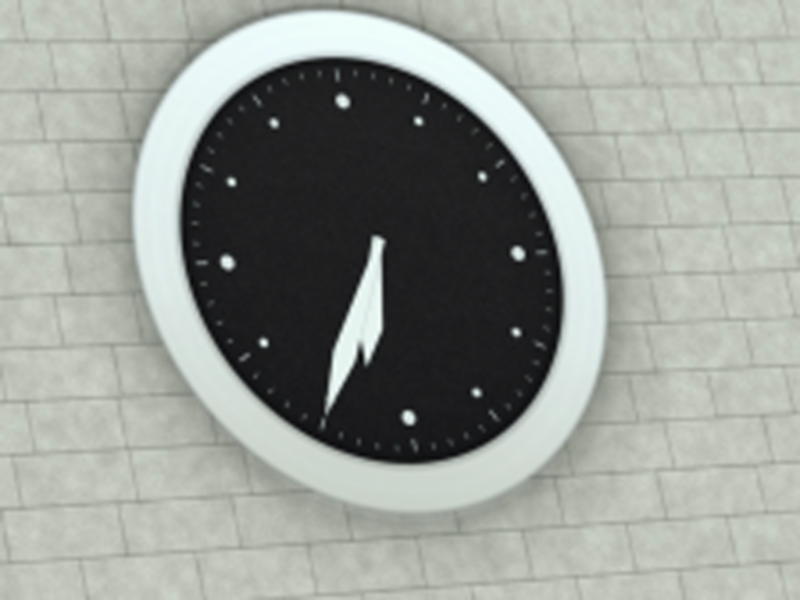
6.35
